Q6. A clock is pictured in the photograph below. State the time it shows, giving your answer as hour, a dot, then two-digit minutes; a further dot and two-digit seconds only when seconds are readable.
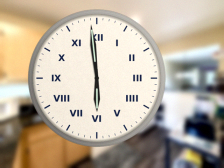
5.59
